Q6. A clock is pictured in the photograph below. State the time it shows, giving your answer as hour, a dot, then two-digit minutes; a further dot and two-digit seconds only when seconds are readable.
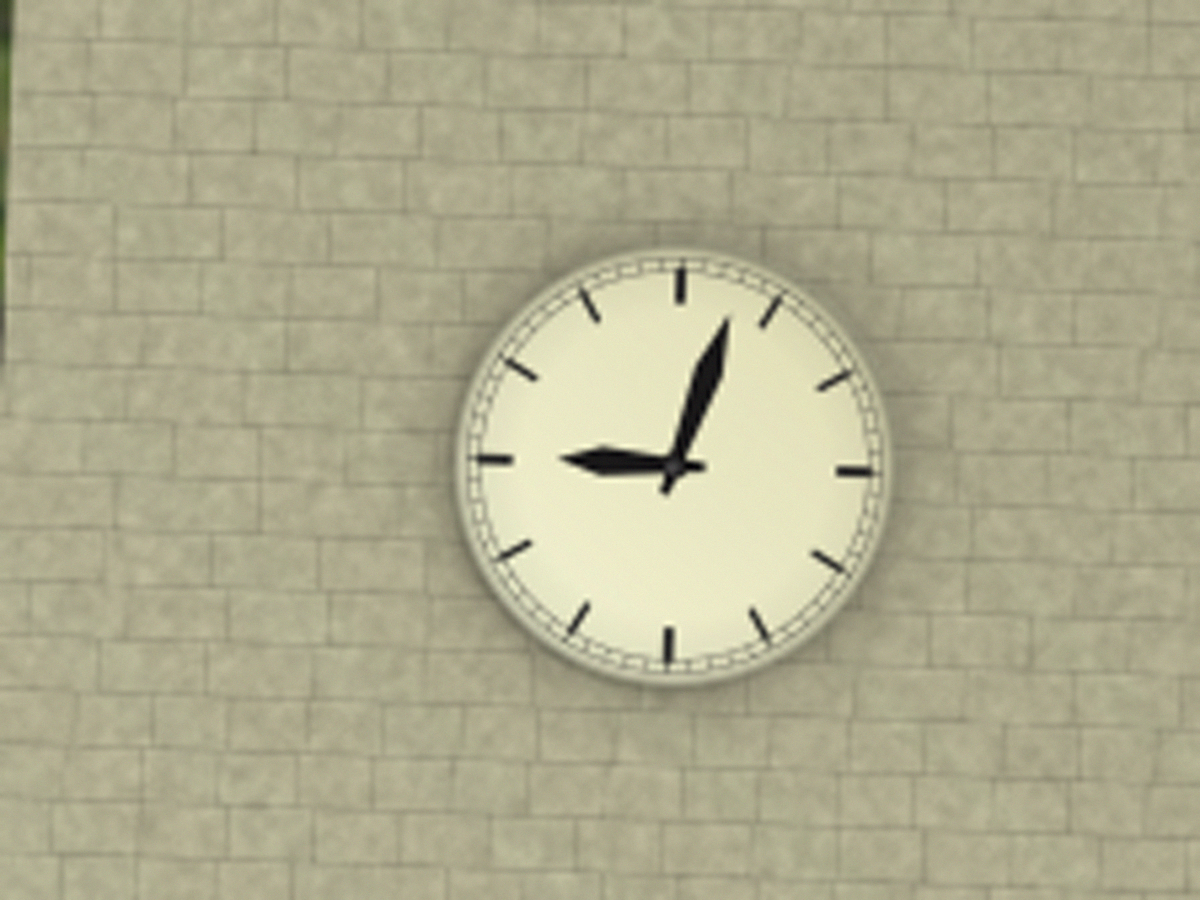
9.03
